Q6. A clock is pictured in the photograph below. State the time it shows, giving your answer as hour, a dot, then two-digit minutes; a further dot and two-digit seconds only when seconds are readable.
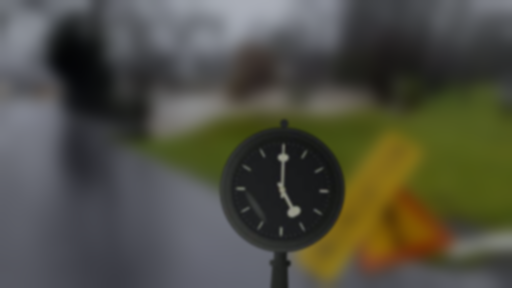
5.00
